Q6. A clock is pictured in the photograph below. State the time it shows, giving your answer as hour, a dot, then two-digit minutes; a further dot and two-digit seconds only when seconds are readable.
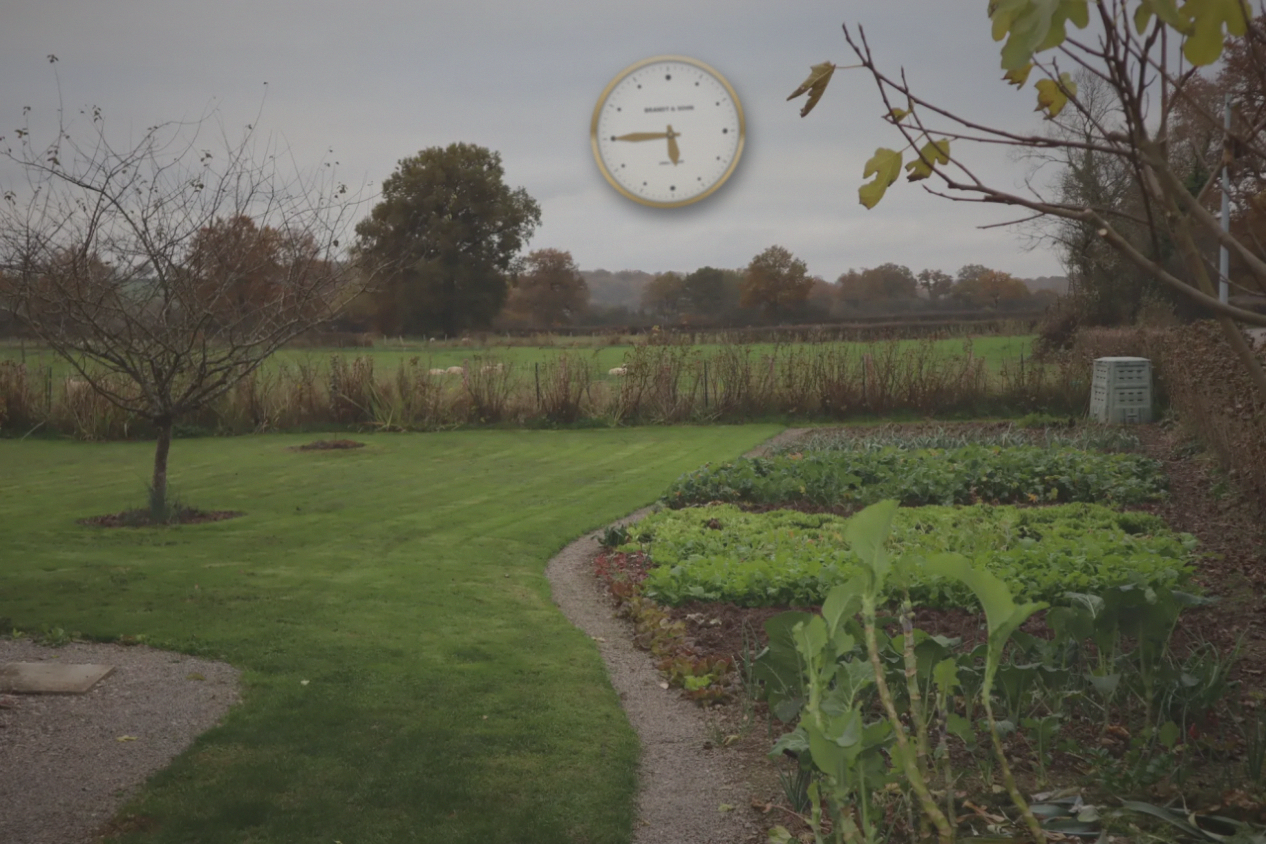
5.45
